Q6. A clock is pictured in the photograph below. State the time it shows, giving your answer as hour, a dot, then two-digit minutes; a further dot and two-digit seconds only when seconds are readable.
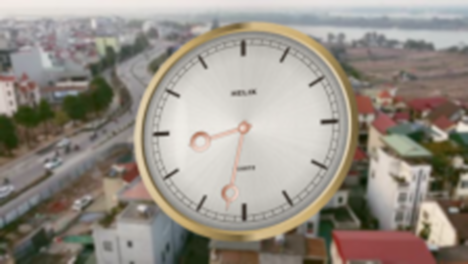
8.32
